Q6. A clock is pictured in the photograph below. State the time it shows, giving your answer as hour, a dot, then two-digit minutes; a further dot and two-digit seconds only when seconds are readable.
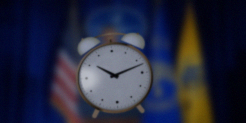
10.12
